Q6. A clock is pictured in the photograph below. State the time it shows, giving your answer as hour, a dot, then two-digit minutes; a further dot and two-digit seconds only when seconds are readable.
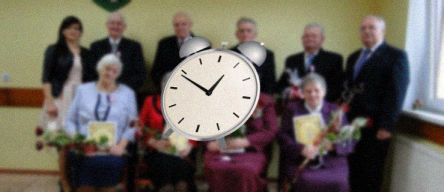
12.49
